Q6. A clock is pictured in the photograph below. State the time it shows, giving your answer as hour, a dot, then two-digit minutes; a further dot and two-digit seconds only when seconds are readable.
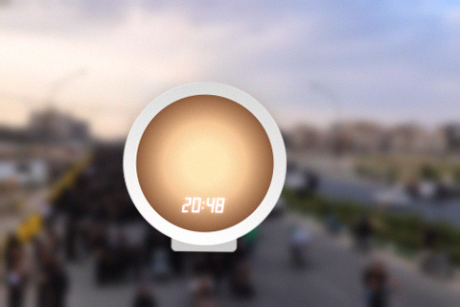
20.48
